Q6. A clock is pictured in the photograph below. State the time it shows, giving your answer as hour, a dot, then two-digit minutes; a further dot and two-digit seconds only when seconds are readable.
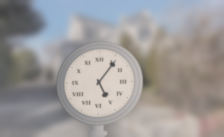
5.06
